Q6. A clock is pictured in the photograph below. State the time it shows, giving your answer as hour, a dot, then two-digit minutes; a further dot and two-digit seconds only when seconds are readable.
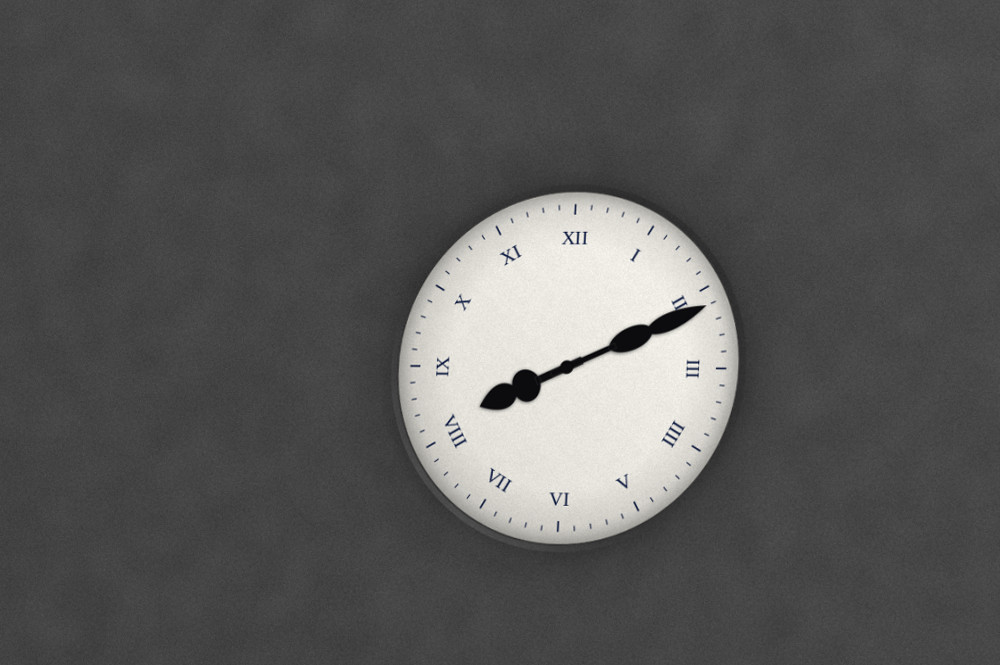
8.11
